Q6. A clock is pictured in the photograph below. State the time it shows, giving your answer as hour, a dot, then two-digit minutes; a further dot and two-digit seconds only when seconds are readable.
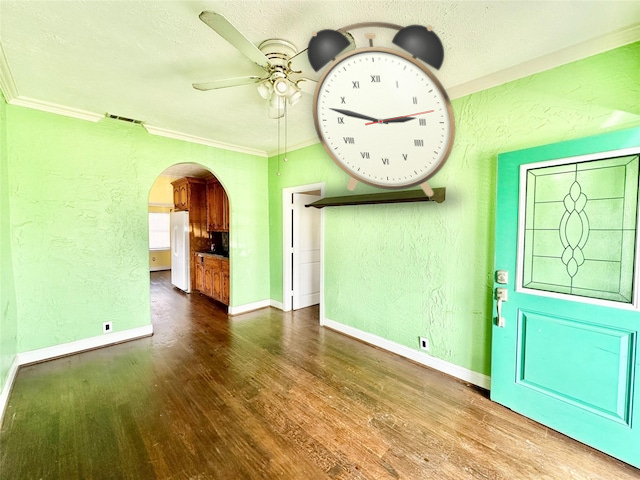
2.47.13
